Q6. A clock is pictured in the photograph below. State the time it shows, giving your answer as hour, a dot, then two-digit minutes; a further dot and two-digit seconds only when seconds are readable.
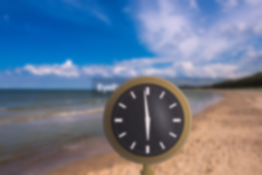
5.59
